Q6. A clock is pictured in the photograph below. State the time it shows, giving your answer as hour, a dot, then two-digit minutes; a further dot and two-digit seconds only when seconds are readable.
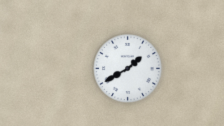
1.40
